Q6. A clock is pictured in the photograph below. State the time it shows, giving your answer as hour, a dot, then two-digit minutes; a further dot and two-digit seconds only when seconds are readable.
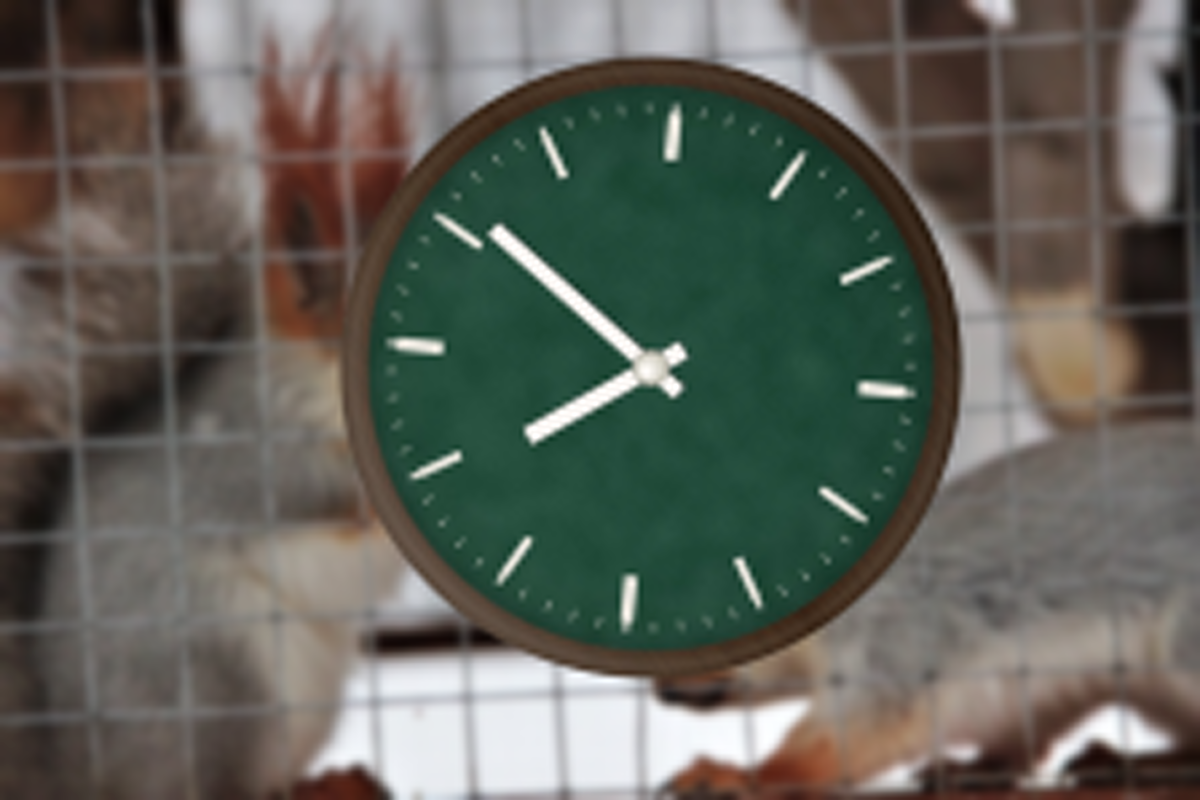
7.51
